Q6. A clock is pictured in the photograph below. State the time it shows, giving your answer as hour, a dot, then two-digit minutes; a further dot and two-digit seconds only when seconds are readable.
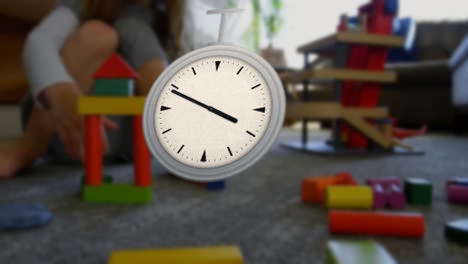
3.49
